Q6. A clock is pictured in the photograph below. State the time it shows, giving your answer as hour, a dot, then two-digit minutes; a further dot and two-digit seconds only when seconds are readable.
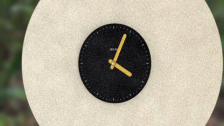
4.04
